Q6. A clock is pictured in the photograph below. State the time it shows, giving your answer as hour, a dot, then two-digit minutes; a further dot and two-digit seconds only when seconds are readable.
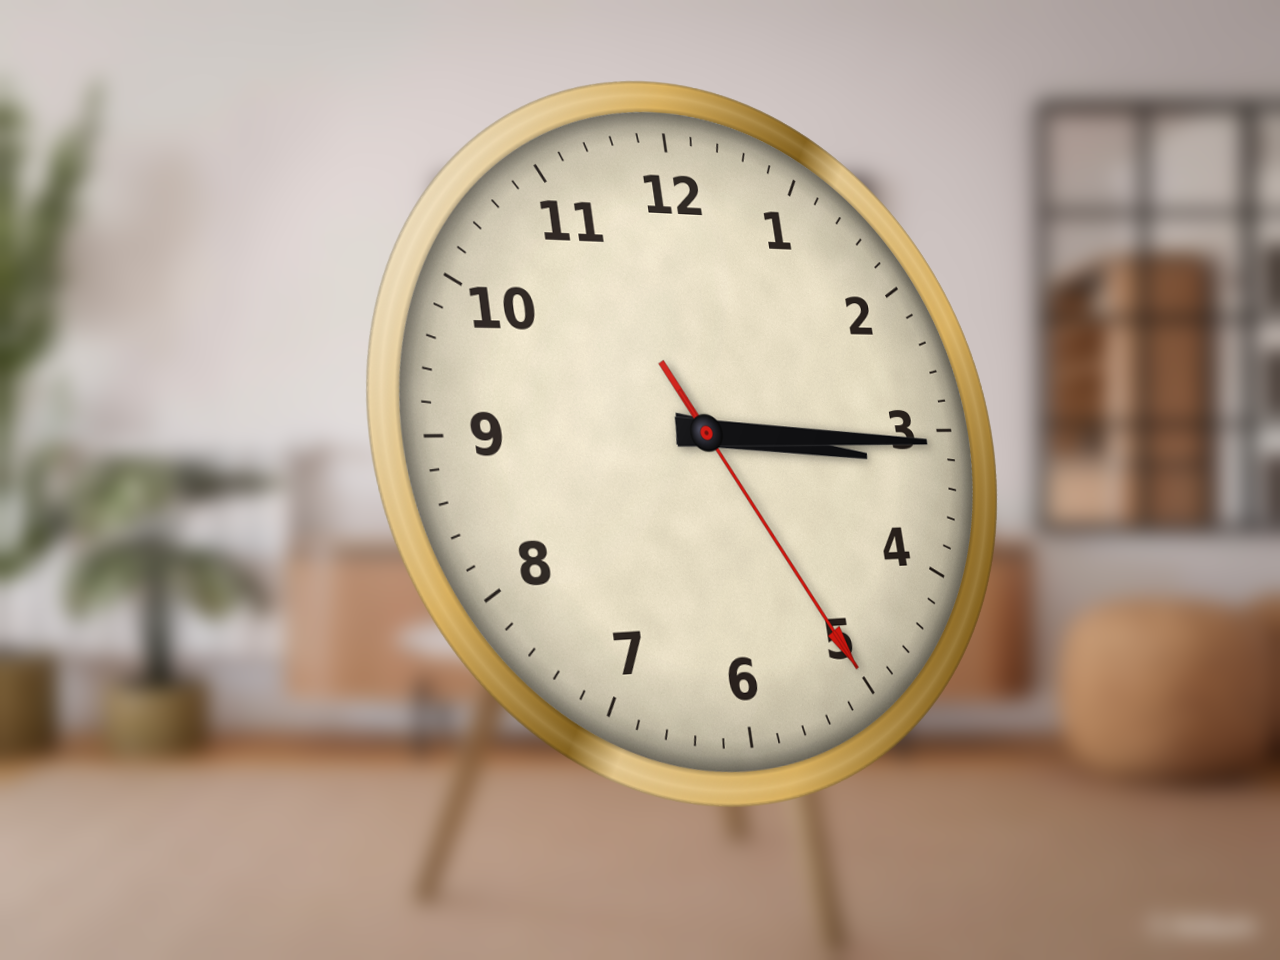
3.15.25
